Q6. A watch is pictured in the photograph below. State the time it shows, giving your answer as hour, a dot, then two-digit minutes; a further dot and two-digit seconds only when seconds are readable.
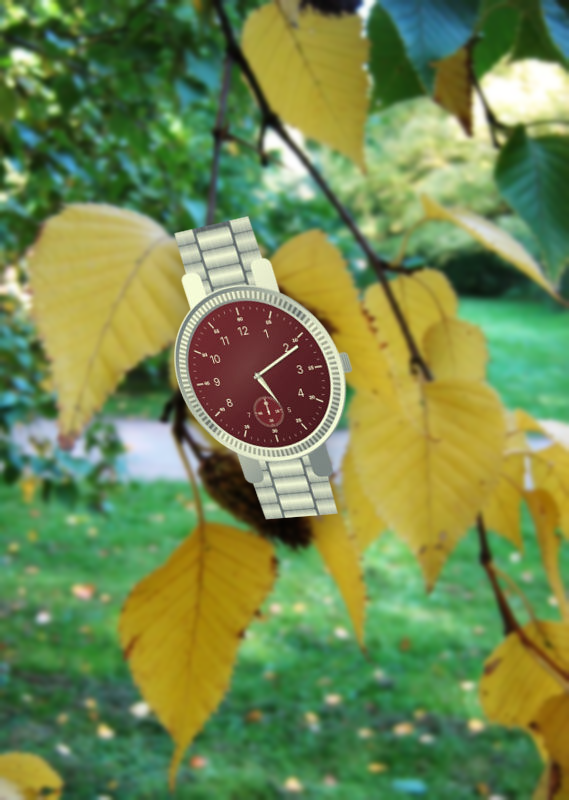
5.11
